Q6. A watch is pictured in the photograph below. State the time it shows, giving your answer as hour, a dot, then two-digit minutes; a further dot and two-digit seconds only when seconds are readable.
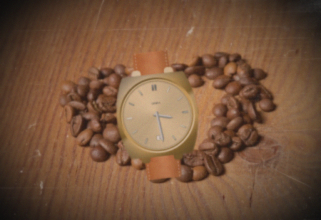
3.29
